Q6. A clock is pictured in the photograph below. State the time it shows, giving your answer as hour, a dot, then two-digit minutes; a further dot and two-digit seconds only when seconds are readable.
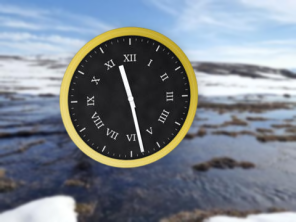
11.28
